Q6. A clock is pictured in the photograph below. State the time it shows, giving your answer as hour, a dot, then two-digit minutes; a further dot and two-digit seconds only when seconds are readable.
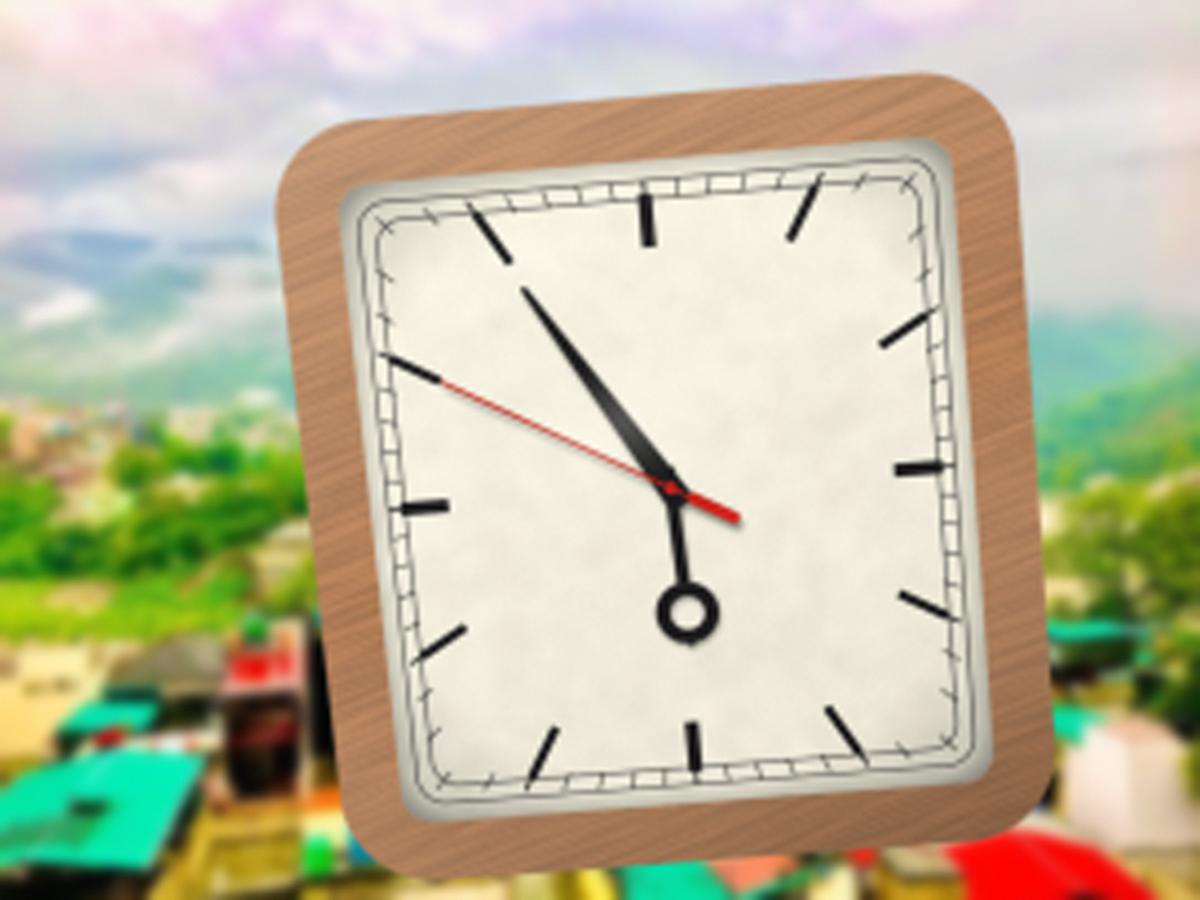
5.54.50
